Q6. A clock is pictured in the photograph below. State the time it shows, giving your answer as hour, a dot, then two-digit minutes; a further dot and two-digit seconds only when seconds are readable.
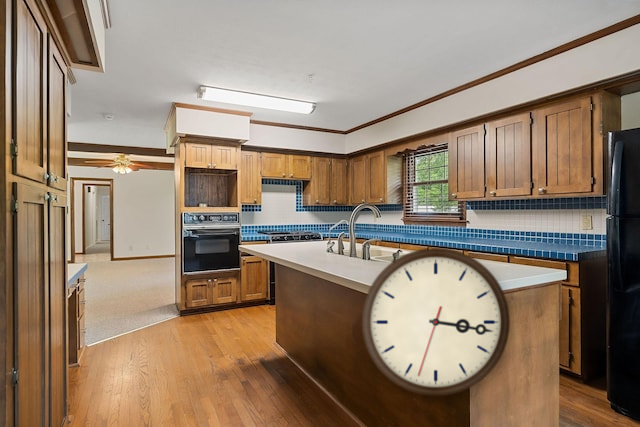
3.16.33
